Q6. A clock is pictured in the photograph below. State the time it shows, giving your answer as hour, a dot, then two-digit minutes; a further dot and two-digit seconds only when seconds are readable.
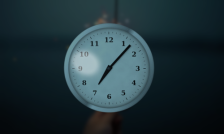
7.07
